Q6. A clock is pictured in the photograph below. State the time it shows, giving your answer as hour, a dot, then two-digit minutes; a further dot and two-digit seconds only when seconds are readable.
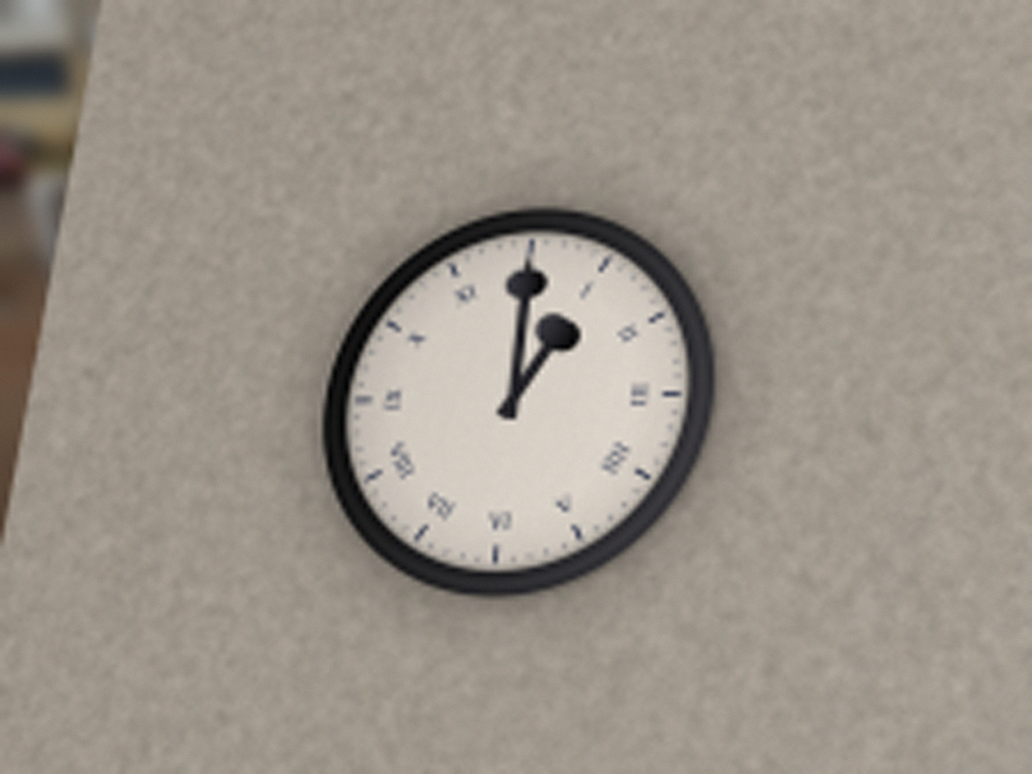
1.00
